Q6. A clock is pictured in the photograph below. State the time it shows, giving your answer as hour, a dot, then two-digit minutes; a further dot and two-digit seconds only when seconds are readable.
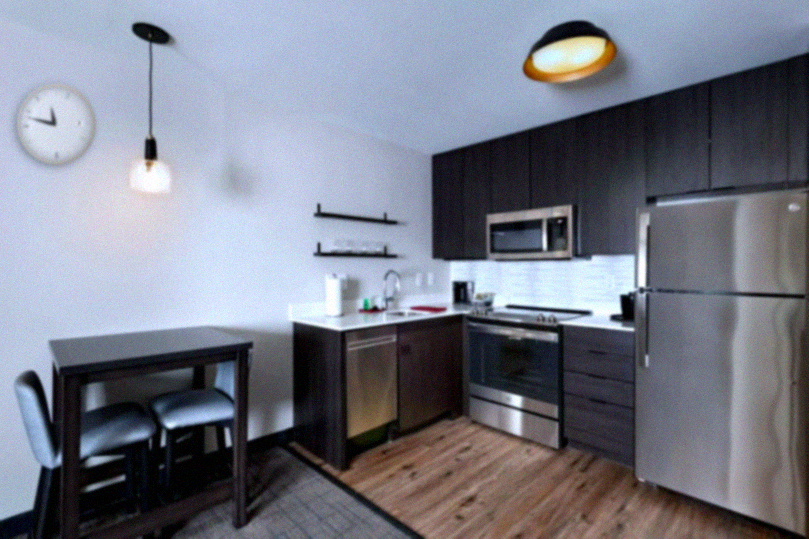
11.48
